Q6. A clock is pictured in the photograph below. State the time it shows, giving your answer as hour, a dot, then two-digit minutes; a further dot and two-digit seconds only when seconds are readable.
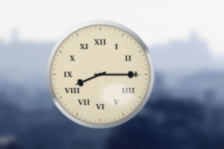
8.15
